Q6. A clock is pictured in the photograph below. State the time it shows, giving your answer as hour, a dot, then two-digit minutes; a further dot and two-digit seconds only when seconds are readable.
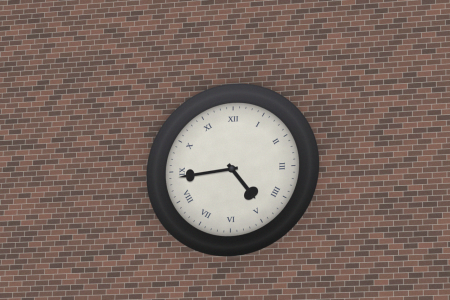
4.44
